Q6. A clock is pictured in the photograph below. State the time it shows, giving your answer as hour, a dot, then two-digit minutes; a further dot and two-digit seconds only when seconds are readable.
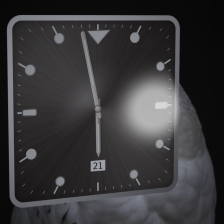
5.58
